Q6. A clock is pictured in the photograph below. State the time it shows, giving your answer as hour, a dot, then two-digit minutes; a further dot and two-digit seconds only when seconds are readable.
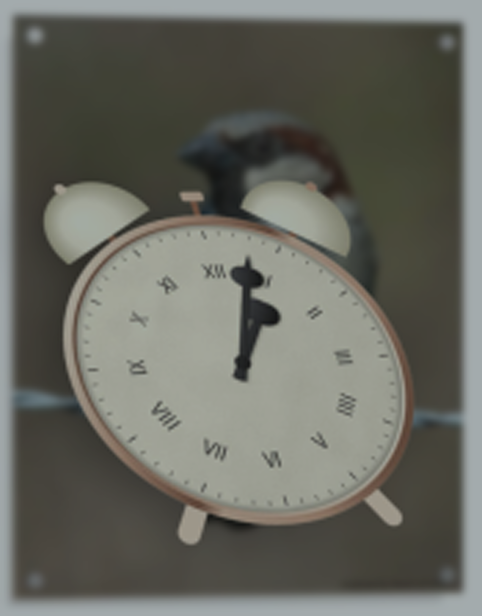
1.03
